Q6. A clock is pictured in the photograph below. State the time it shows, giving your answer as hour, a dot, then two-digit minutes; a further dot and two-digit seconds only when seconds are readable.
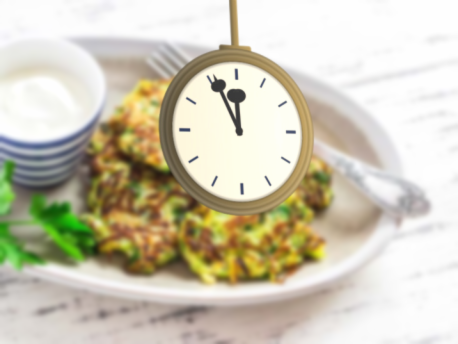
11.56
